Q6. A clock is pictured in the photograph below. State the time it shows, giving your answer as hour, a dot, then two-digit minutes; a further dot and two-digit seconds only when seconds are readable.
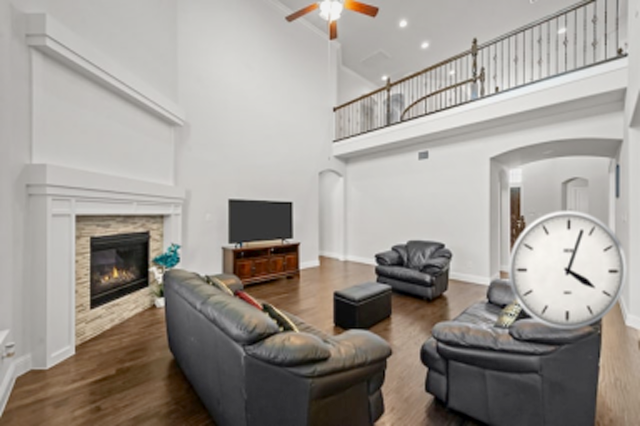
4.03
